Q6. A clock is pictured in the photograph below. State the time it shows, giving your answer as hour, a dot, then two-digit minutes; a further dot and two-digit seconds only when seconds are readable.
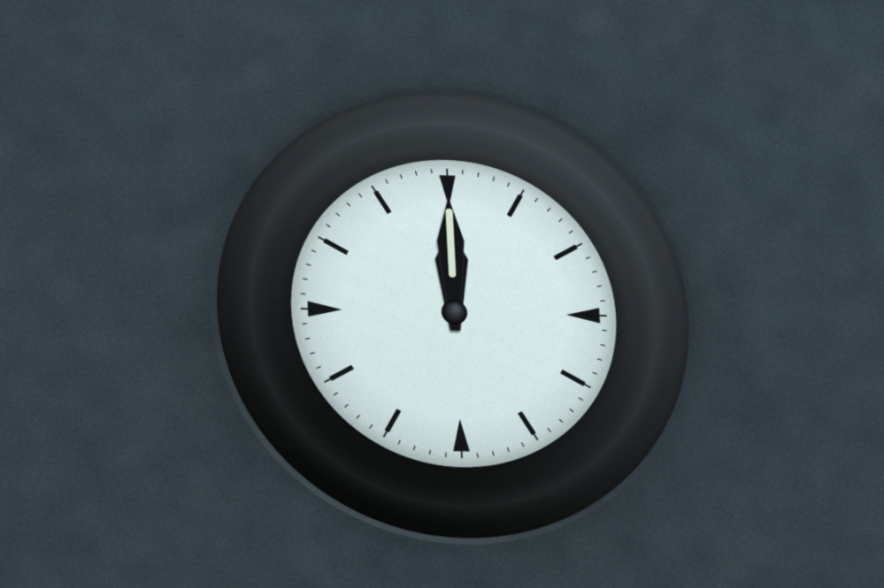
12.00
